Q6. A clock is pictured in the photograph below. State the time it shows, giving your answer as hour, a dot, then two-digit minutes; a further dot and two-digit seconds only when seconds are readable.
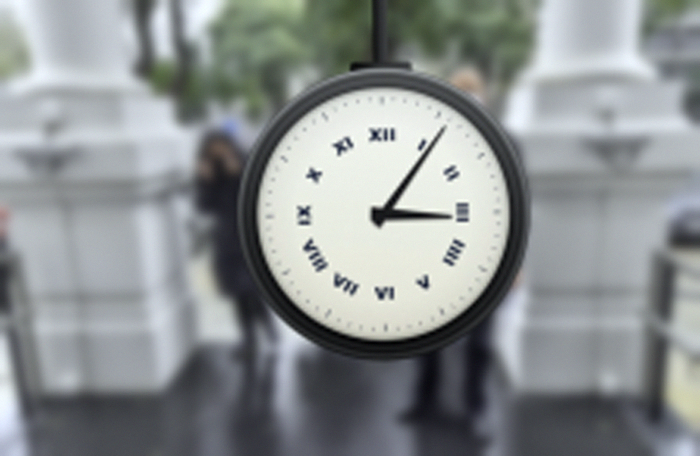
3.06
